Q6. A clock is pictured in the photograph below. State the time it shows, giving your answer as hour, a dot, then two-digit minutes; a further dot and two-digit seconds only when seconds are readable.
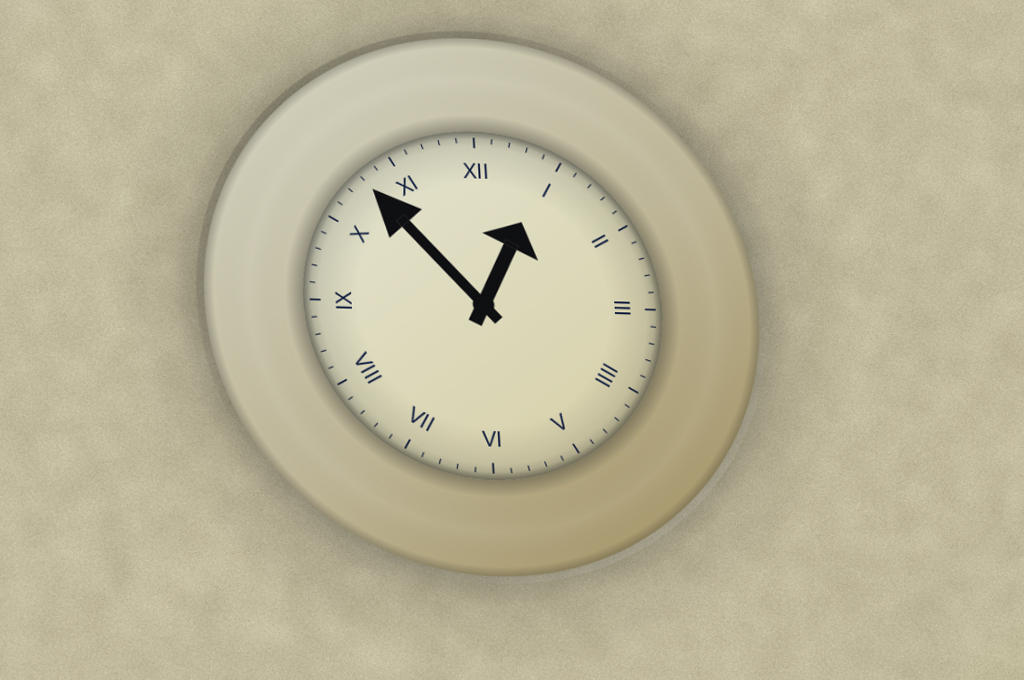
12.53
